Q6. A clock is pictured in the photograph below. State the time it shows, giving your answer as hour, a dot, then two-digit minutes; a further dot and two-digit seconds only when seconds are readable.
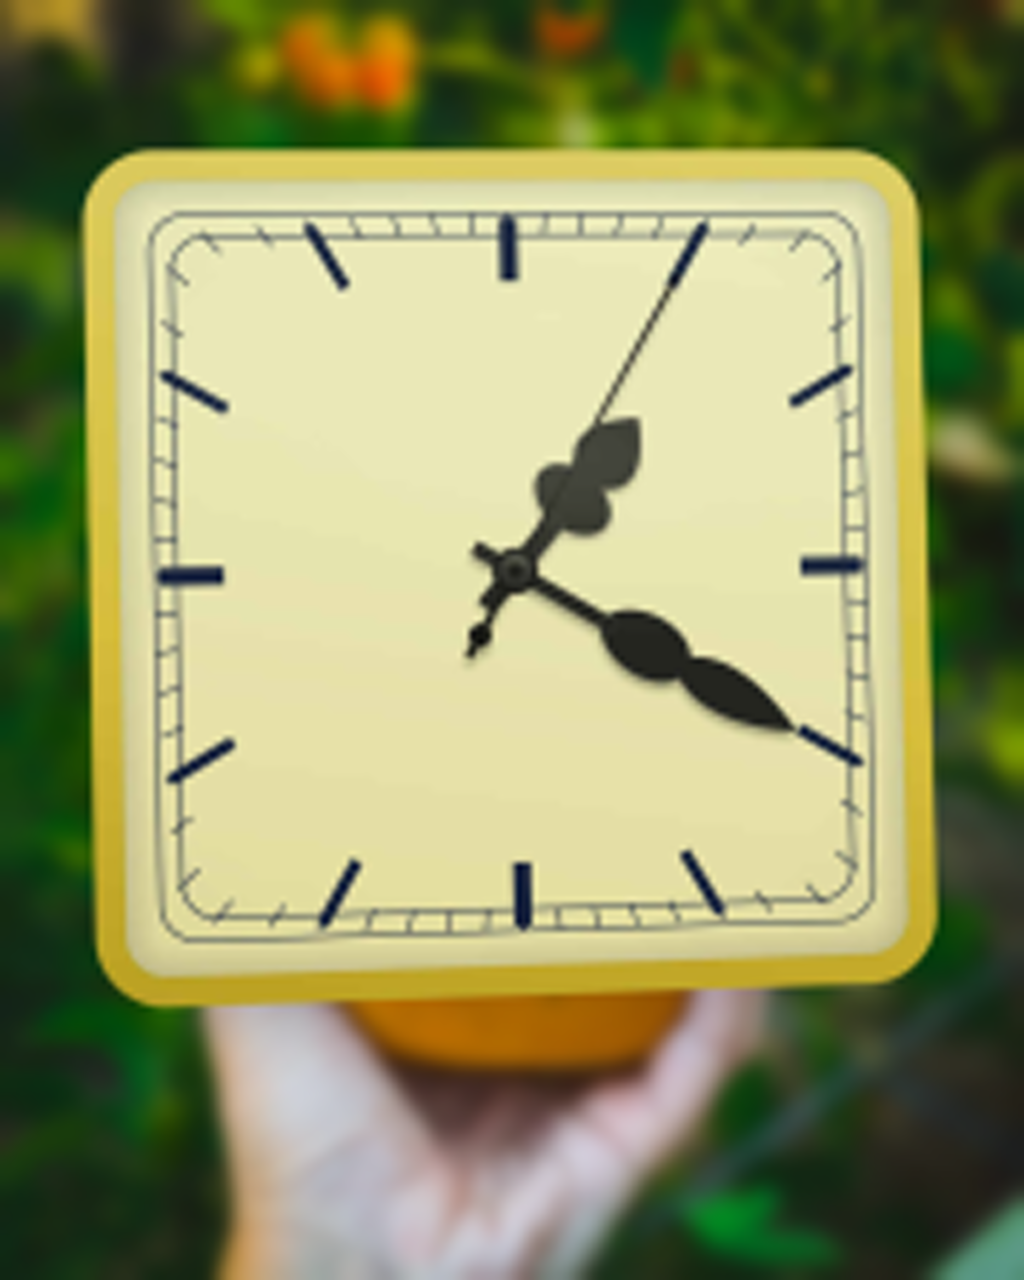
1.20.05
